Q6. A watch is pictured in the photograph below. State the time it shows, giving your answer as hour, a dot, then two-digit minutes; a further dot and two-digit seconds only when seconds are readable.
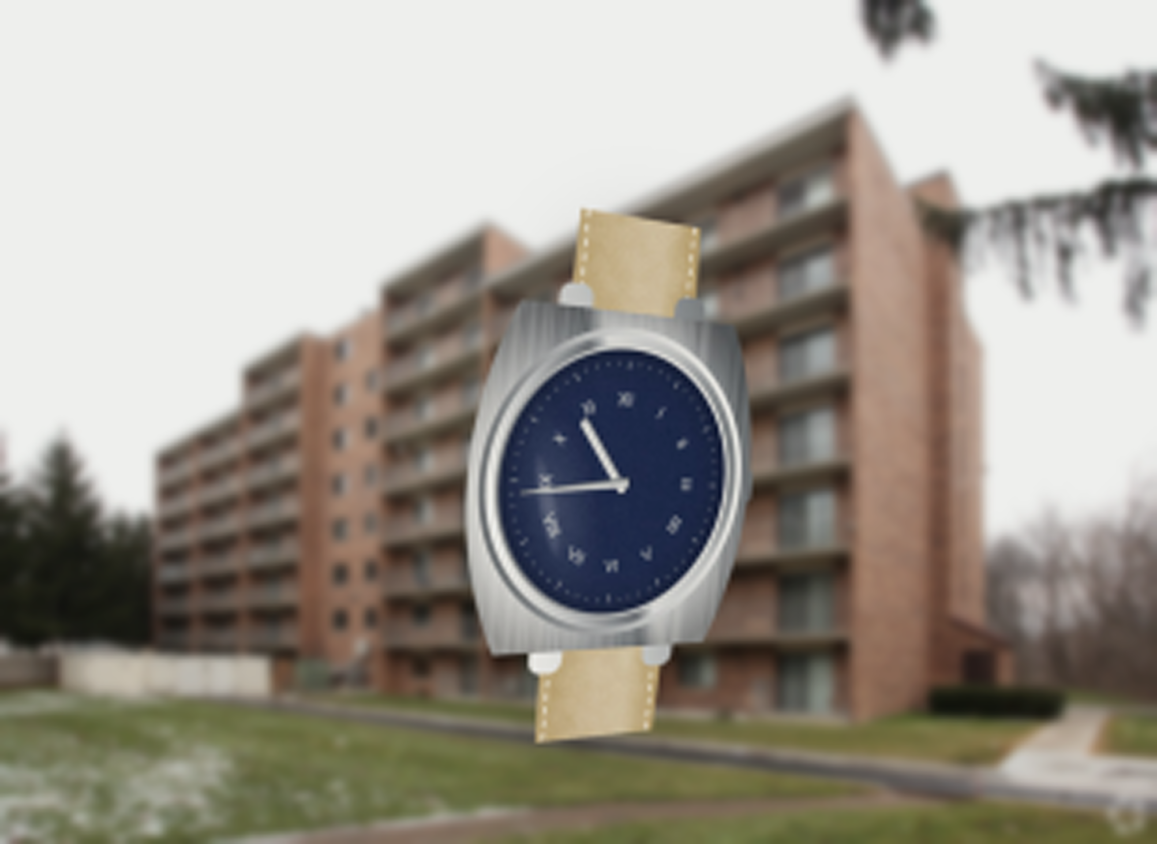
10.44
